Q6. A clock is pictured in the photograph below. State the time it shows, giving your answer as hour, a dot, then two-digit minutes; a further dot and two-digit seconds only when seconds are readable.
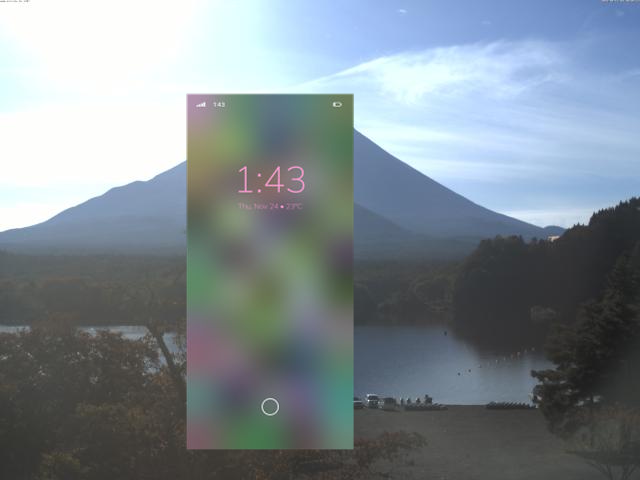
1.43
